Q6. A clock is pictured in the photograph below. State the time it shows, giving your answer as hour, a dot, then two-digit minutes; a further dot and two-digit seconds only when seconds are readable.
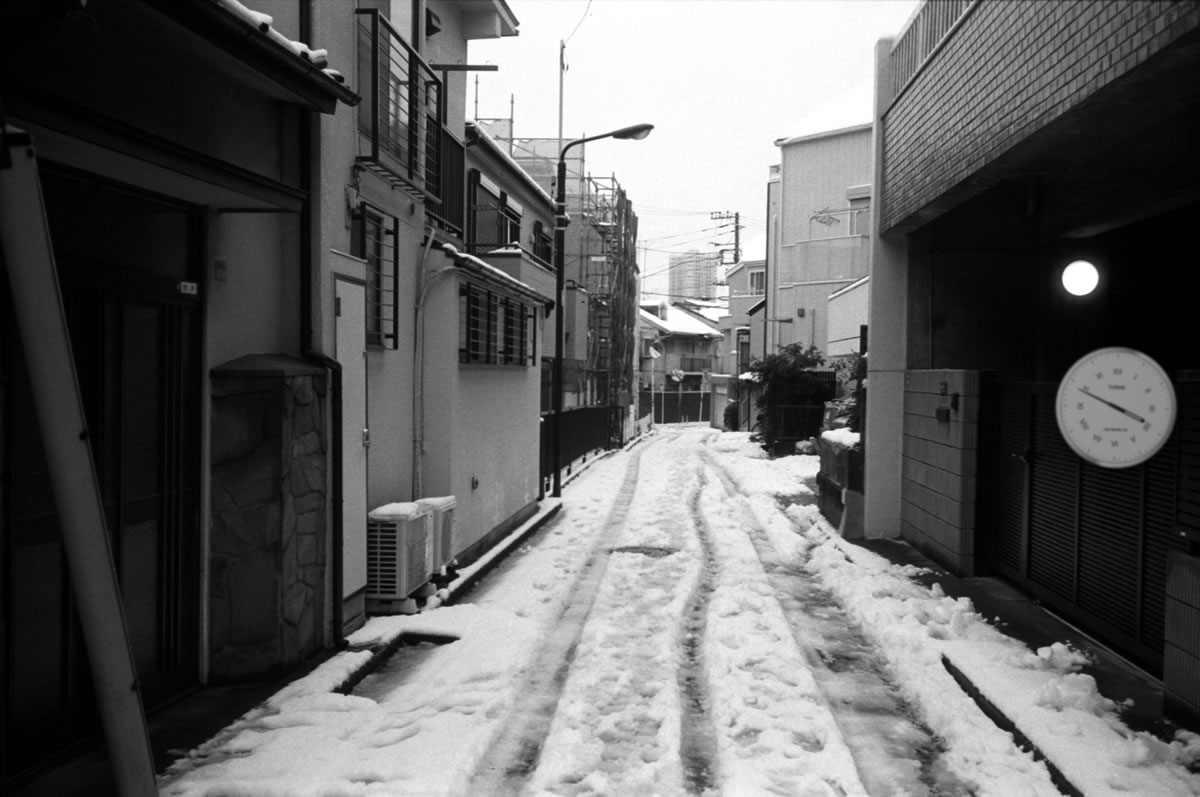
3.49
